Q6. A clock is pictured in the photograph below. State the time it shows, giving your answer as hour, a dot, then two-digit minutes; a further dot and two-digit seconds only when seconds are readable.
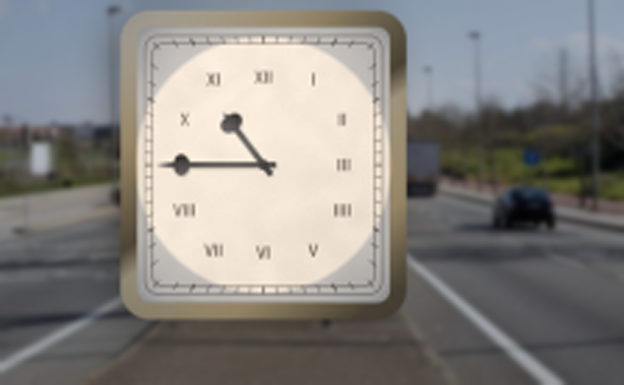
10.45
